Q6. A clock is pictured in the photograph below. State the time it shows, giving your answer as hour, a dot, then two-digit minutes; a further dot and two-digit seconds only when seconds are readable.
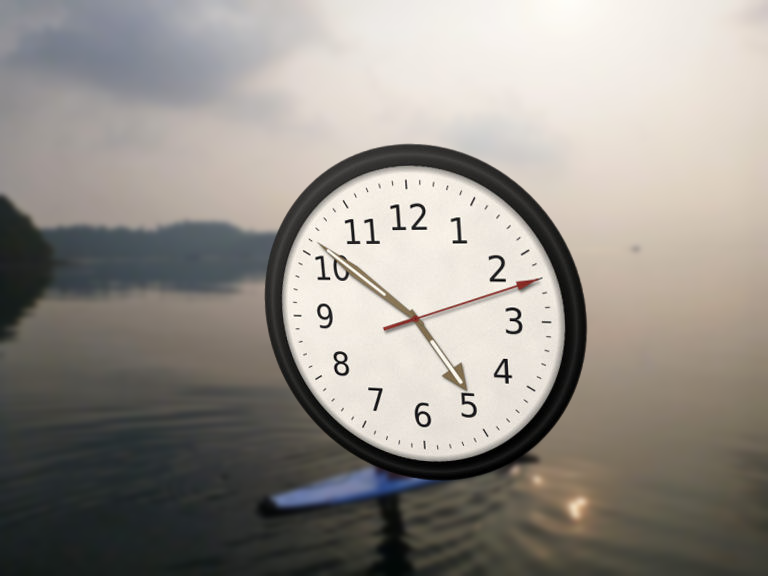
4.51.12
